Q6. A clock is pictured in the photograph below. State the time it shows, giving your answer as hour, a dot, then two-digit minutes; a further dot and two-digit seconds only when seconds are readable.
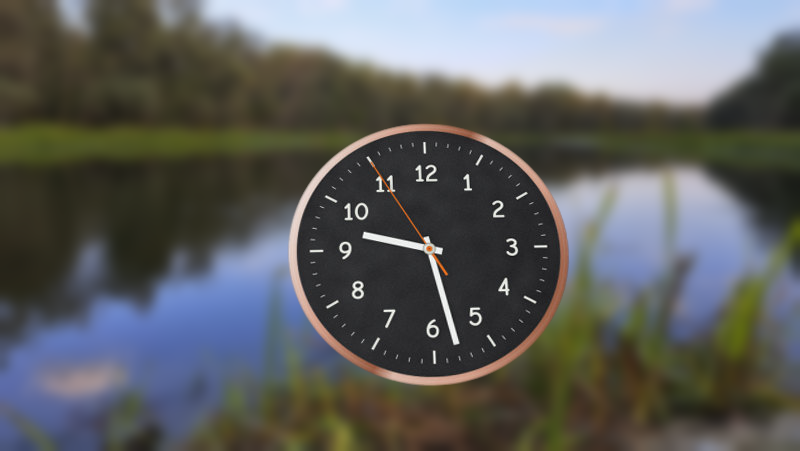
9.27.55
